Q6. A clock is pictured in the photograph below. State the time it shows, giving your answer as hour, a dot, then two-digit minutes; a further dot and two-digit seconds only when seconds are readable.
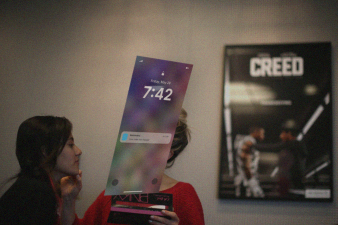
7.42
